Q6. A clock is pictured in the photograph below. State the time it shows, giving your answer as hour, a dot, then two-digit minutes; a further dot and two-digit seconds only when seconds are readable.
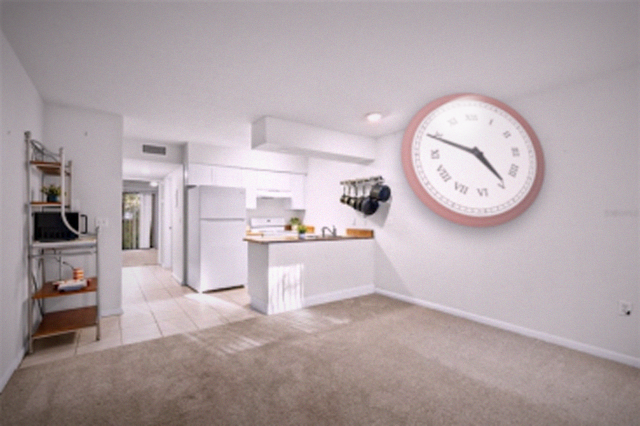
4.49
